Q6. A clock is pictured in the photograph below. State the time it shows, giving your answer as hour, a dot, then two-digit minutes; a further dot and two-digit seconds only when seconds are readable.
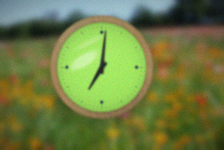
7.01
